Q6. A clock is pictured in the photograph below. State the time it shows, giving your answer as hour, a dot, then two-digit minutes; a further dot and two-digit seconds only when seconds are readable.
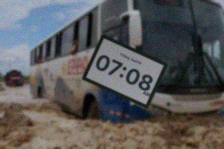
7.08
